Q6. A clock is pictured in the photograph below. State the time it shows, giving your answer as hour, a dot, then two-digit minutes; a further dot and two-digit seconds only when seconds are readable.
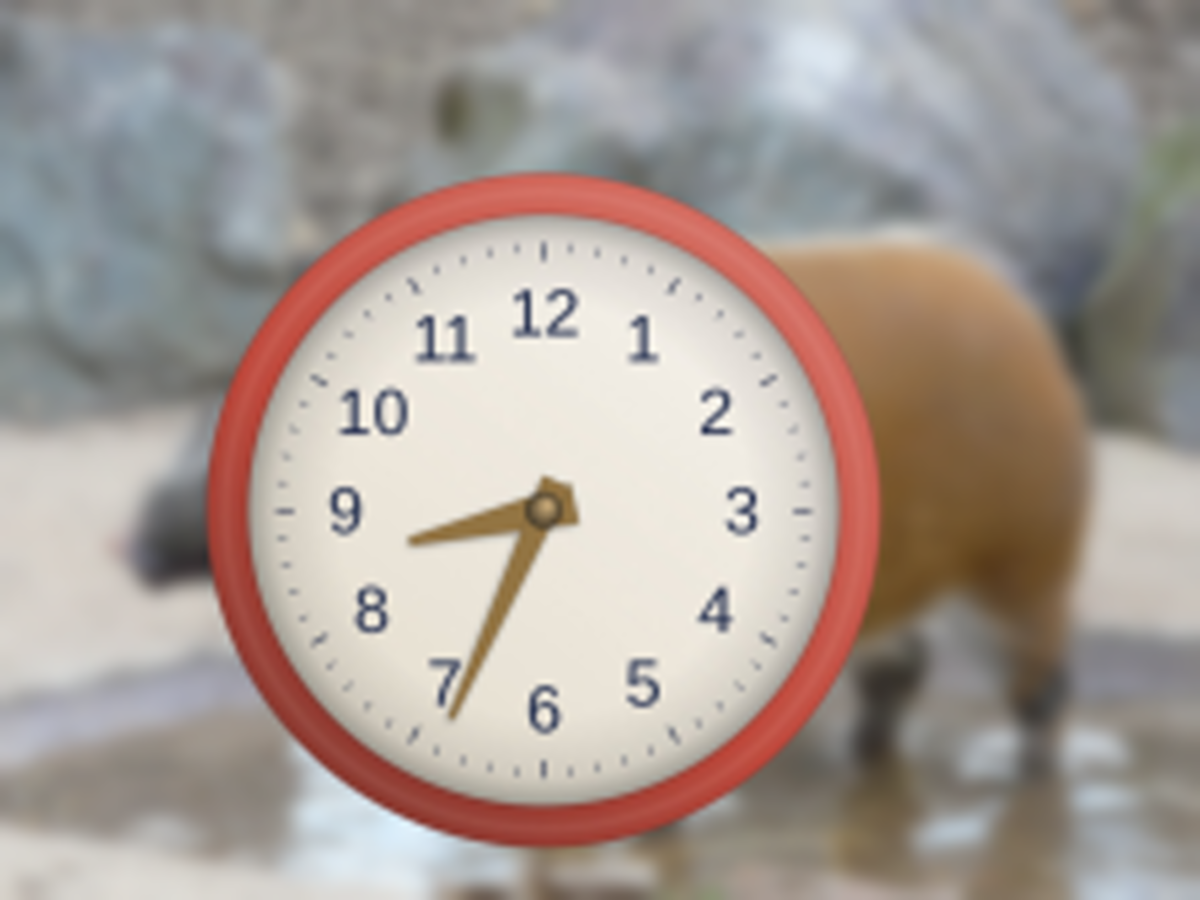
8.34
